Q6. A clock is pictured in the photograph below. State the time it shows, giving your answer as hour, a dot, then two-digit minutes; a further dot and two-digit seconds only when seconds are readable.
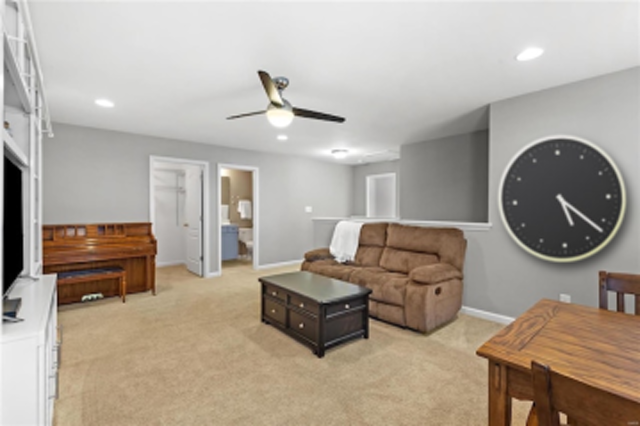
5.22
